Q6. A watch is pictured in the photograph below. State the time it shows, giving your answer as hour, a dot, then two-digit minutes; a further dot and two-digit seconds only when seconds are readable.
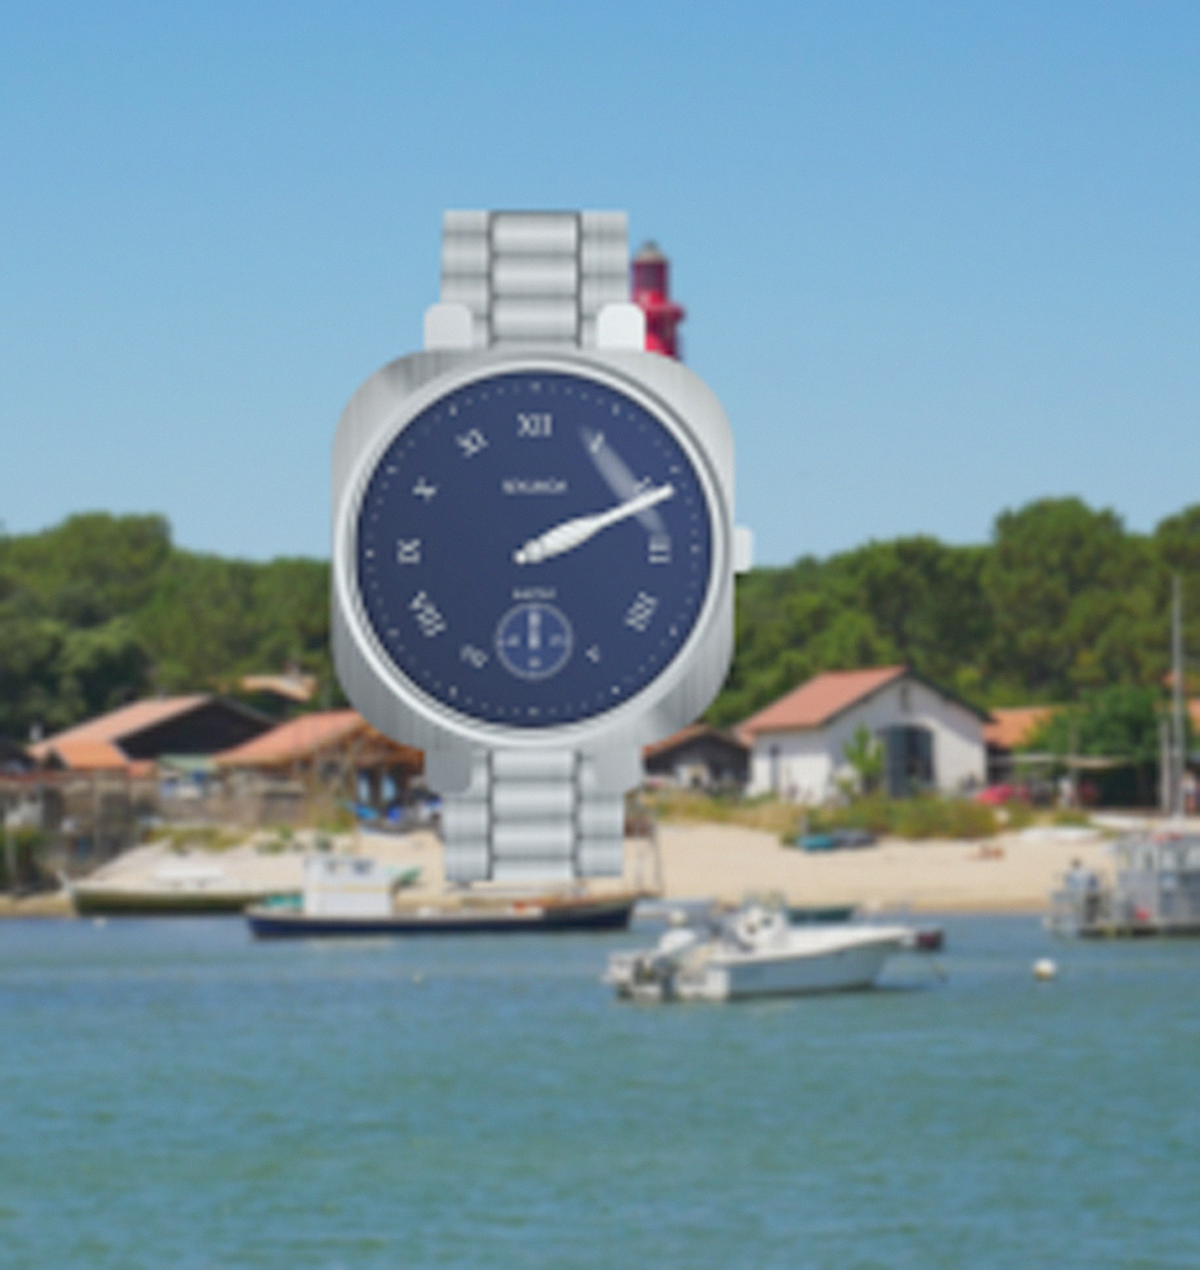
2.11
